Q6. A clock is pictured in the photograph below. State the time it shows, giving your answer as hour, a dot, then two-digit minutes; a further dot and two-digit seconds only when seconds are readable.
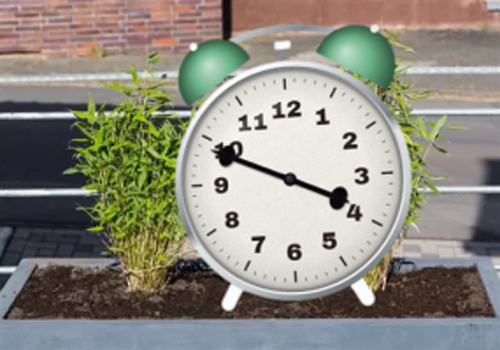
3.49
